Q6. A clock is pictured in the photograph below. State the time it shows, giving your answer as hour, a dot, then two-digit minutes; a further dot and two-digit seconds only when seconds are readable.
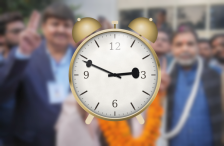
2.49
